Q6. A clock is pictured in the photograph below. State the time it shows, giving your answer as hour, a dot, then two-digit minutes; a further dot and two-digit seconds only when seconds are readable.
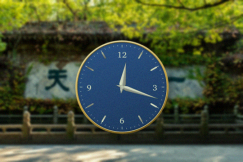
12.18
